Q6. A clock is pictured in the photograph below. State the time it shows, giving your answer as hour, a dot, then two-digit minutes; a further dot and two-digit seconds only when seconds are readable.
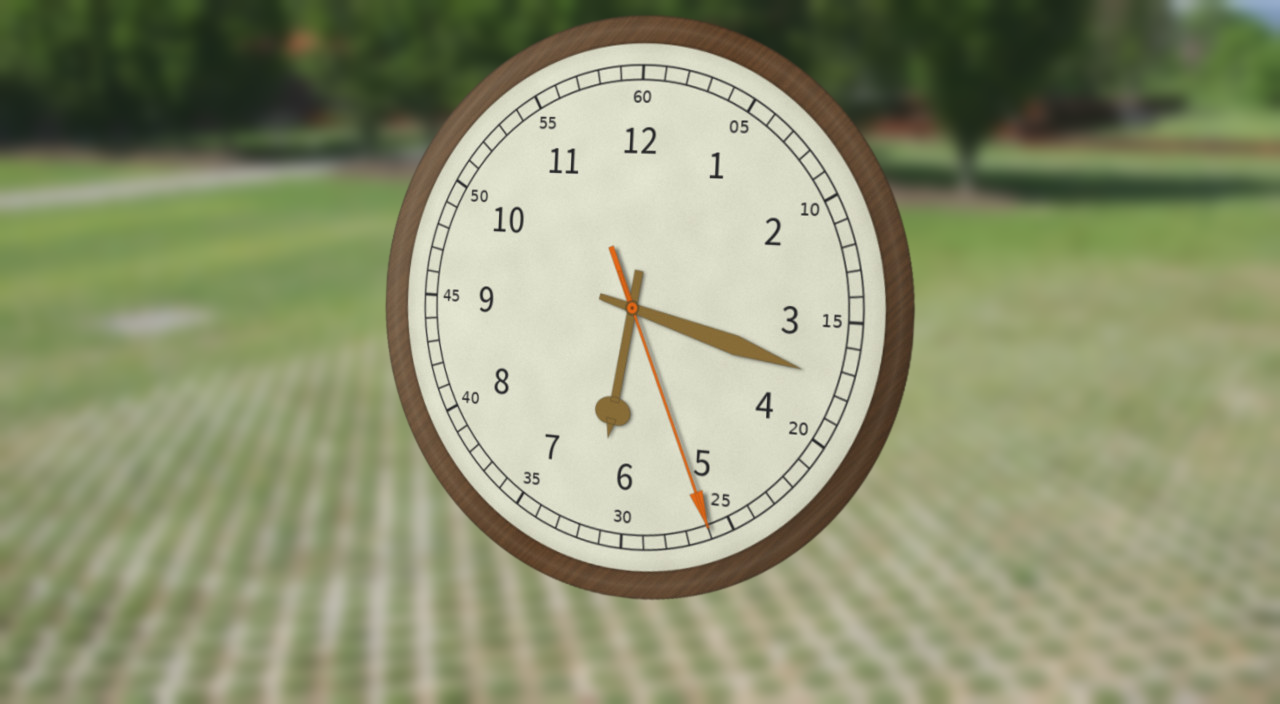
6.17.26
